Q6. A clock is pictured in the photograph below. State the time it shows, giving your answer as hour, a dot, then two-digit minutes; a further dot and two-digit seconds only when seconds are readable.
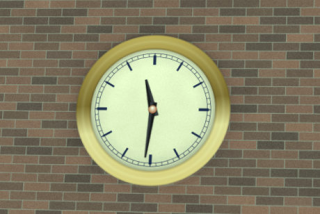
11.31
